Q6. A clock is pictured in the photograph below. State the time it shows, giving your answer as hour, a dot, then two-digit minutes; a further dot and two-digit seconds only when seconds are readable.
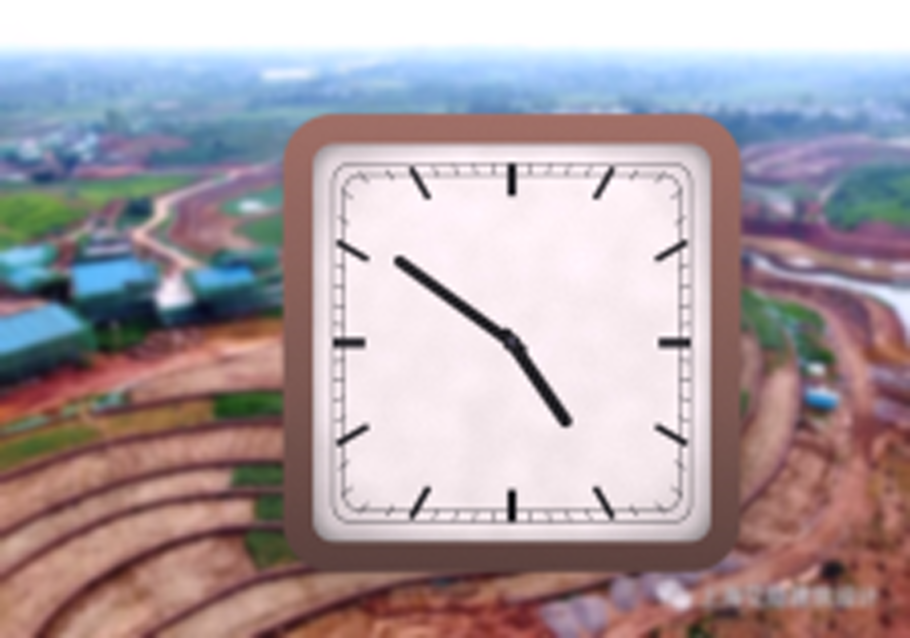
4.51
